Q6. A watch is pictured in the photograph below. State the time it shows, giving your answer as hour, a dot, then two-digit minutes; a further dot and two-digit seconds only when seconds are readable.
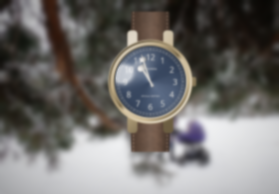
10.57
